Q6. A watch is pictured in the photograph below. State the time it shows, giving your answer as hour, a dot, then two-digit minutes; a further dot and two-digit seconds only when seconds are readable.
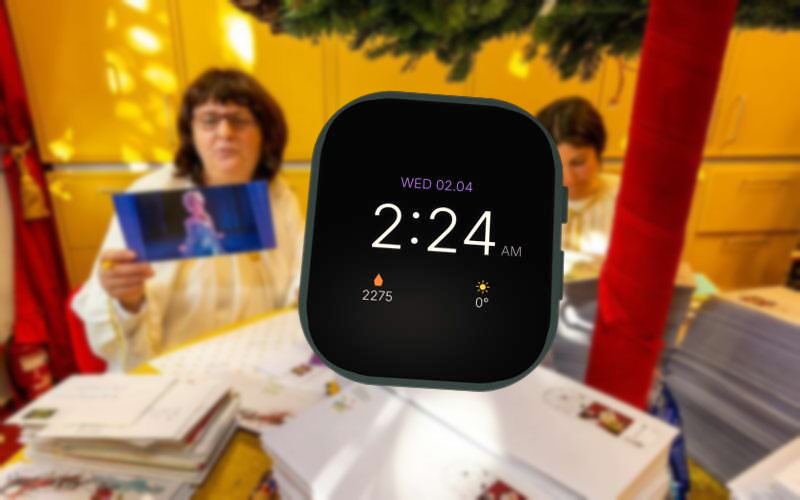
2.24
